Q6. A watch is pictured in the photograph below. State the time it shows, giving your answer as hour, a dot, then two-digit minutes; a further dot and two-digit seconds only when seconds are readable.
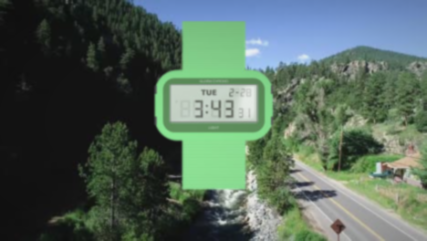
3.43
